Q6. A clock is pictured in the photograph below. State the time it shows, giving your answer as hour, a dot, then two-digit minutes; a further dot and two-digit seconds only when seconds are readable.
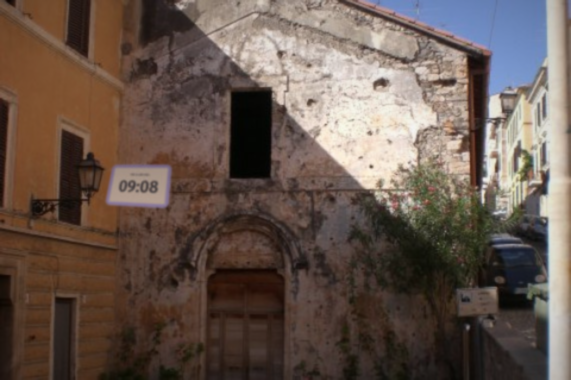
9.08
